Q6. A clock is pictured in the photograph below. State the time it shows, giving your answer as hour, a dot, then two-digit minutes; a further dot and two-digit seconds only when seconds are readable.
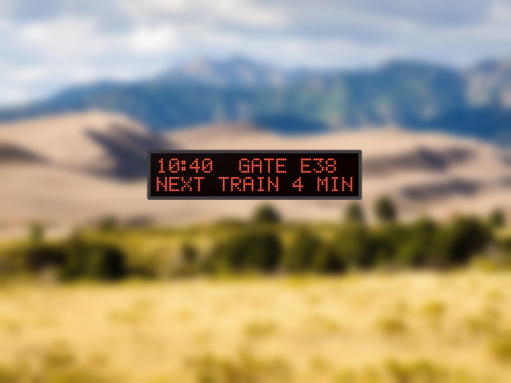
10.40
